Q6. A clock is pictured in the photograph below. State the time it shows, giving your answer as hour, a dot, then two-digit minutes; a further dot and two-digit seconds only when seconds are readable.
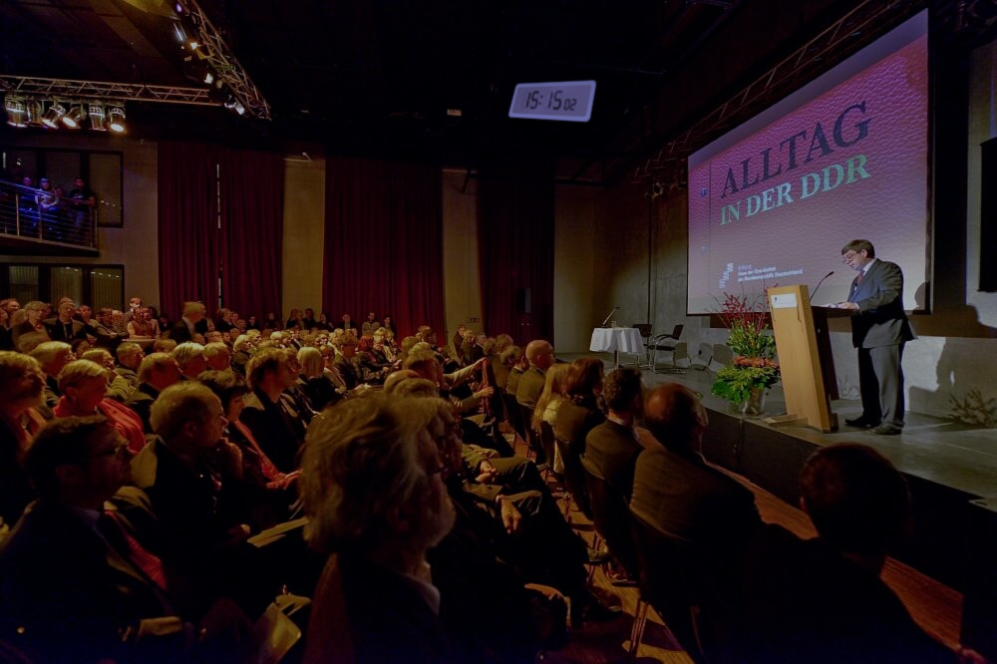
15.15
